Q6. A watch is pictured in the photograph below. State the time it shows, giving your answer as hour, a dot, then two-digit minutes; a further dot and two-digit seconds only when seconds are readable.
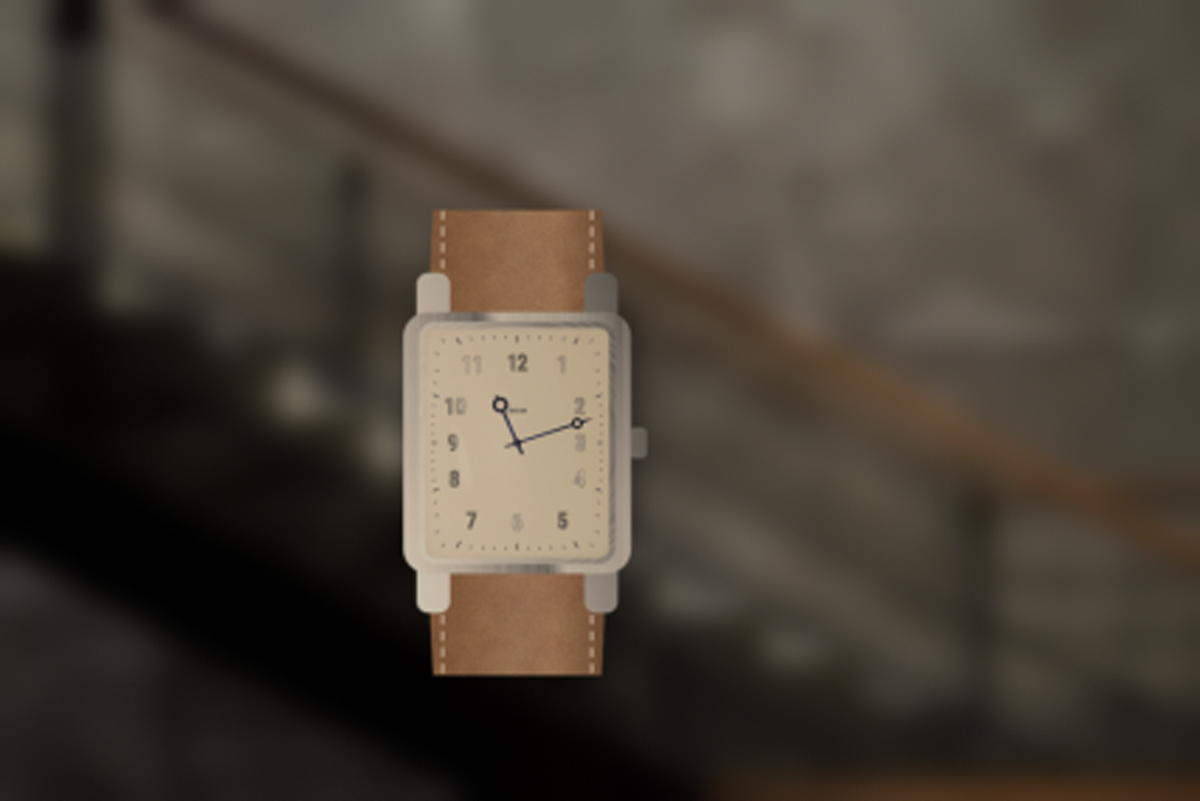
11.12
